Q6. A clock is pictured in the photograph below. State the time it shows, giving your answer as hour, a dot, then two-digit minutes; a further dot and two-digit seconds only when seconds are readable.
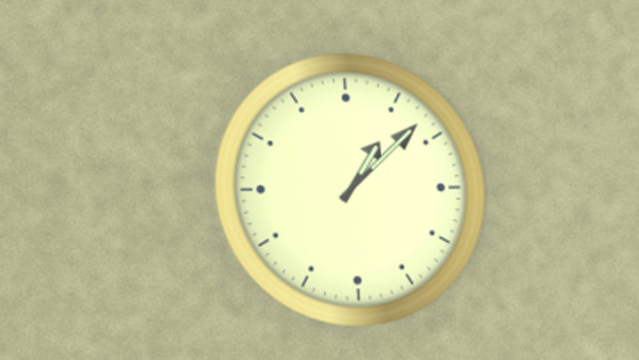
1.08
